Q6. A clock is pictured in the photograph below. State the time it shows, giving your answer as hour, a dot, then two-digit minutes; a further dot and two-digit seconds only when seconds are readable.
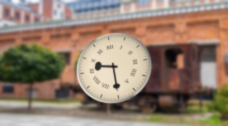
9.30
